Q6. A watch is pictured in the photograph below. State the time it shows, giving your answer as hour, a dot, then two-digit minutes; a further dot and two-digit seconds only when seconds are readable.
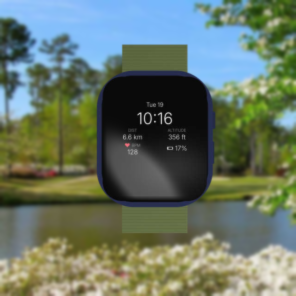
10.16
